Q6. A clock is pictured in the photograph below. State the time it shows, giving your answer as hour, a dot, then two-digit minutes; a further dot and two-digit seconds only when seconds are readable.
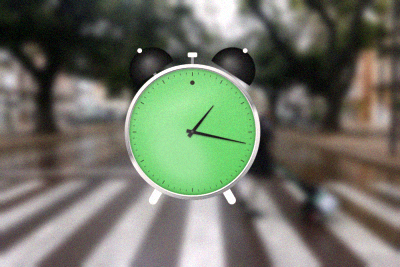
1.17
